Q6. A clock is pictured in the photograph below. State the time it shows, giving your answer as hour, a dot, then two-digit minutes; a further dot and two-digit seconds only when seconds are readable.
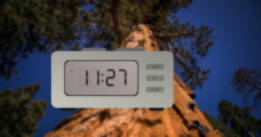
11.27
